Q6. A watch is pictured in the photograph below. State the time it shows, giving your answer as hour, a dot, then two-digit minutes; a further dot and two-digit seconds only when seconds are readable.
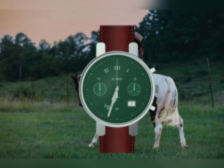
6.33
